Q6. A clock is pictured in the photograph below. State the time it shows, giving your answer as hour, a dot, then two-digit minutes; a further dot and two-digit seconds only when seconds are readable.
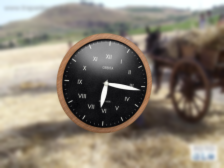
6.16
